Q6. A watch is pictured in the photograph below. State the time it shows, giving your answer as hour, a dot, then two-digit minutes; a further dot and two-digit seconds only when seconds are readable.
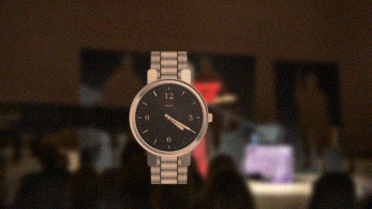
4.20
